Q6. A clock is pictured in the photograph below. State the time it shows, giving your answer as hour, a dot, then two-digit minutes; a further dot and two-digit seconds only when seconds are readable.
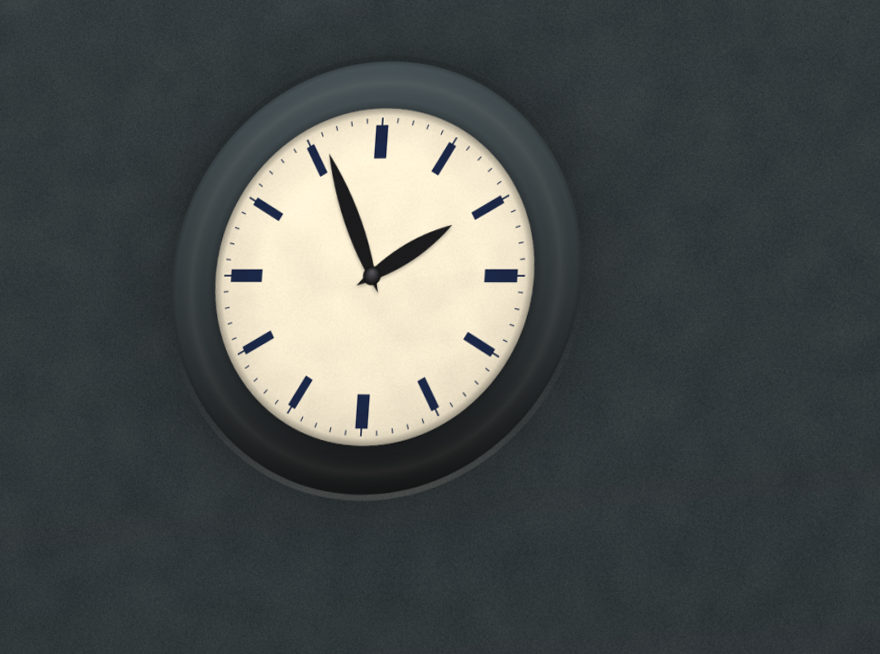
1.56
